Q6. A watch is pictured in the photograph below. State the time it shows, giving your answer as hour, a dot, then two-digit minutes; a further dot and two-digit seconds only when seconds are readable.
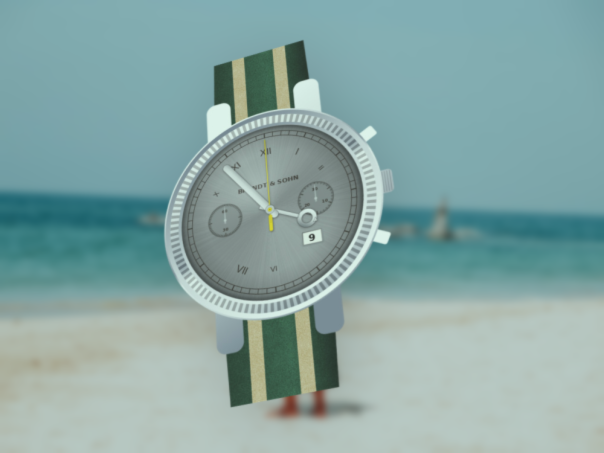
3.54
